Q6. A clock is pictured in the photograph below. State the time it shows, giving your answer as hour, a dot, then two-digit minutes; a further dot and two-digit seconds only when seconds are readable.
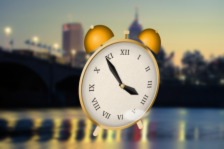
3.54
